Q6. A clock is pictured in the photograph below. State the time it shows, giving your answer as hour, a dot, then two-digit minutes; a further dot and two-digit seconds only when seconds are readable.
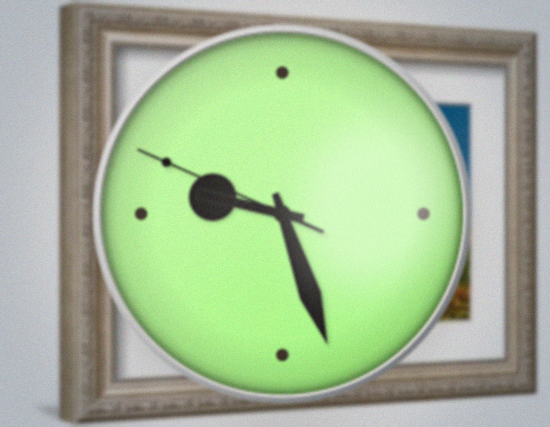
9.26.49
